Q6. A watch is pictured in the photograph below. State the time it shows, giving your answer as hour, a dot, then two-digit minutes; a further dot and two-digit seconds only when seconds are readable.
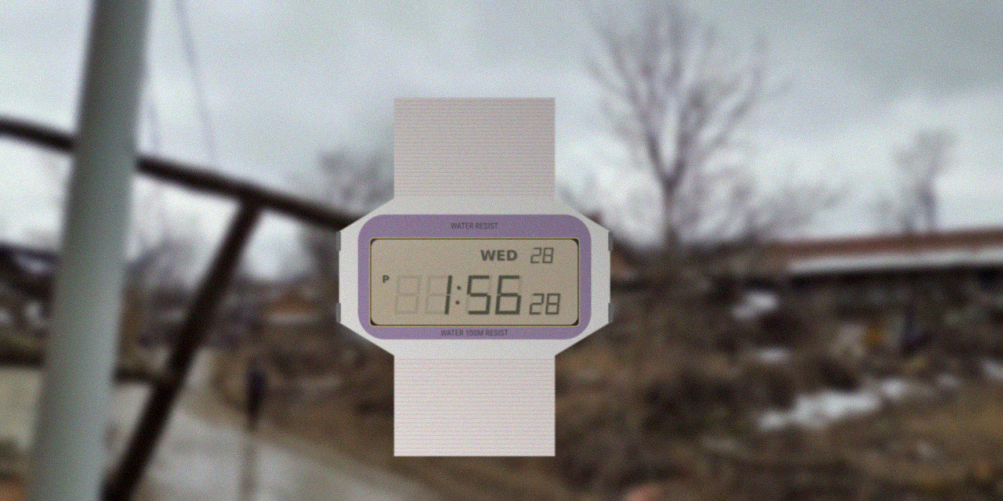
1.56.28
